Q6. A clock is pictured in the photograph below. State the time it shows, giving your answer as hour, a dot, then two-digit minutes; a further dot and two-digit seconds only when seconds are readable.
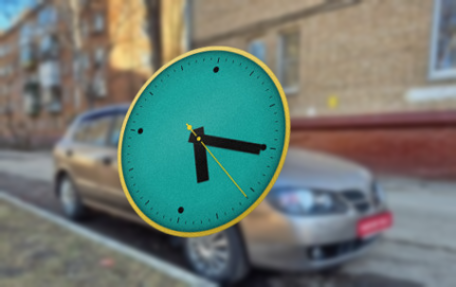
5.15.21
